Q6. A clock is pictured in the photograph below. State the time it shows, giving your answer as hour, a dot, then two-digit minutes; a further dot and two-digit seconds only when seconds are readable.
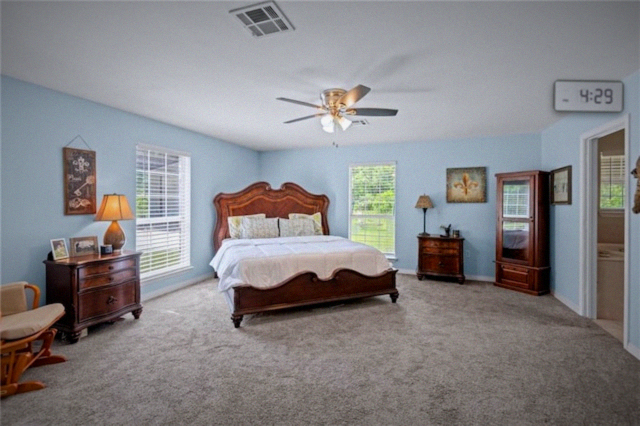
4.29
